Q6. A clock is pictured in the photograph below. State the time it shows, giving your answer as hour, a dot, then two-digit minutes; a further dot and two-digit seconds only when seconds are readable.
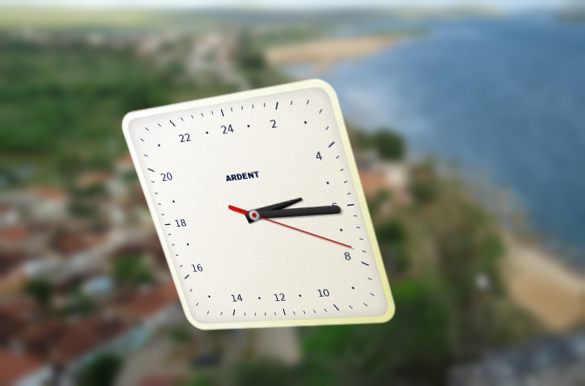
5.15.19
